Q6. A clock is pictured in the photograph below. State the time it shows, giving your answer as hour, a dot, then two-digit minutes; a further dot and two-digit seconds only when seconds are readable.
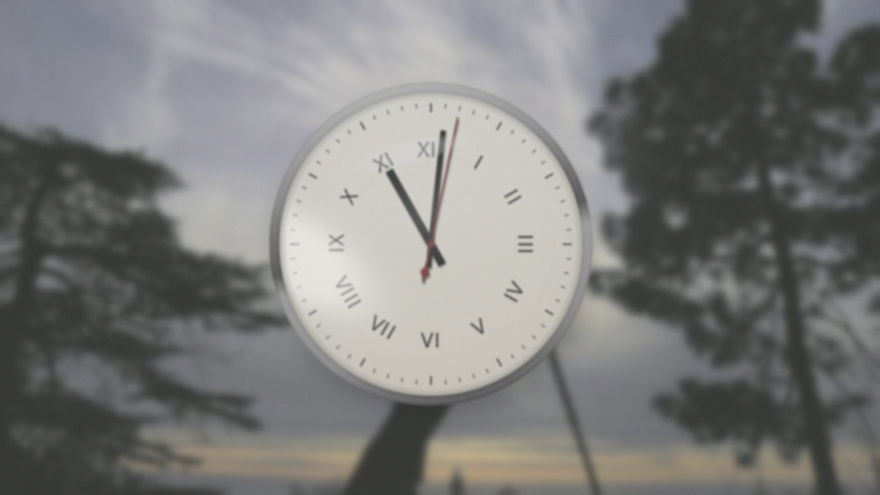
11.01.02
